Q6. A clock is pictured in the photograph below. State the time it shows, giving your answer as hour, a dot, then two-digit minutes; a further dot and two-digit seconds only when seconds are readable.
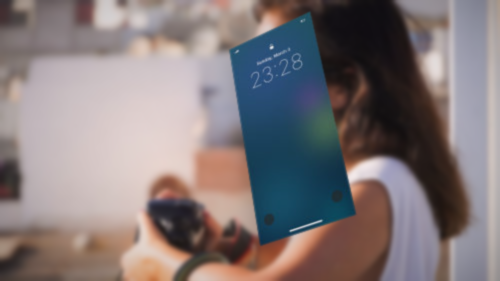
23.28
